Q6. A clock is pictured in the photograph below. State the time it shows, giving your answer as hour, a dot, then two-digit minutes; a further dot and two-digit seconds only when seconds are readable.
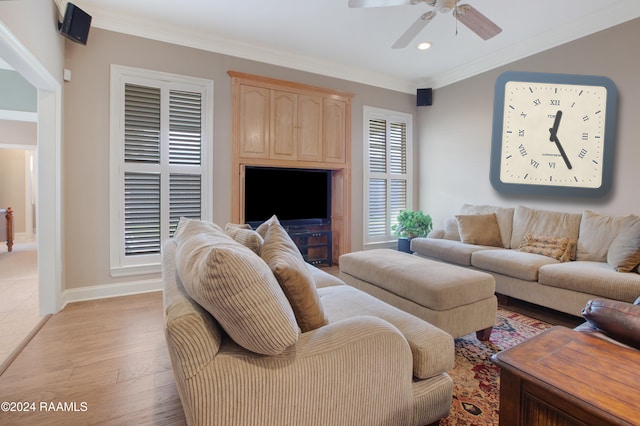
12.25
